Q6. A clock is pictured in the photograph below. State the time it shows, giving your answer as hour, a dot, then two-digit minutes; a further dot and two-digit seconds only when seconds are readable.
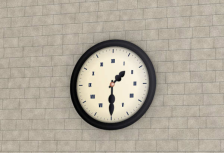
1.30
